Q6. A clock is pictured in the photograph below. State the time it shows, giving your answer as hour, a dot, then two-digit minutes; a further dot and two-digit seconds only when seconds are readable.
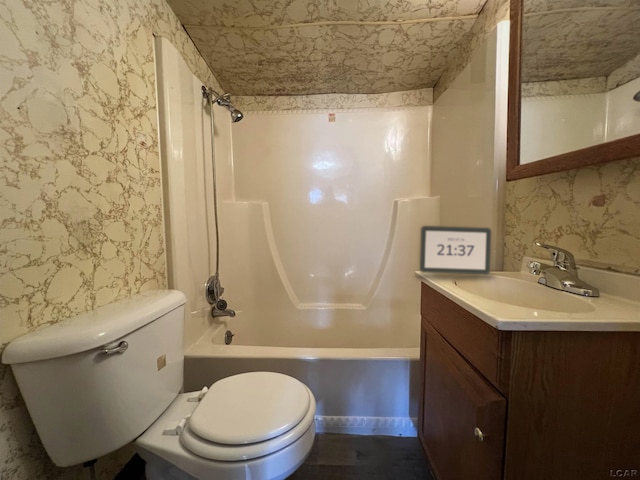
21.37
